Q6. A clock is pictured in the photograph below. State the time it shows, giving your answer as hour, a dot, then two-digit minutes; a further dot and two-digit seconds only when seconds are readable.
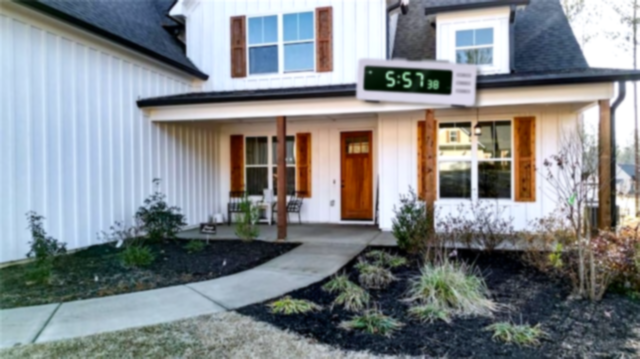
5.57
